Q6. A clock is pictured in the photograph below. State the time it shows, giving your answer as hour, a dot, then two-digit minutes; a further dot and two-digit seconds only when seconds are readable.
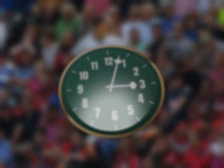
3.03
